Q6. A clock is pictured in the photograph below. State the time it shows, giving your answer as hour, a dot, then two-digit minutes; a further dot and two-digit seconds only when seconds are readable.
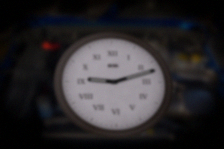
9.12
